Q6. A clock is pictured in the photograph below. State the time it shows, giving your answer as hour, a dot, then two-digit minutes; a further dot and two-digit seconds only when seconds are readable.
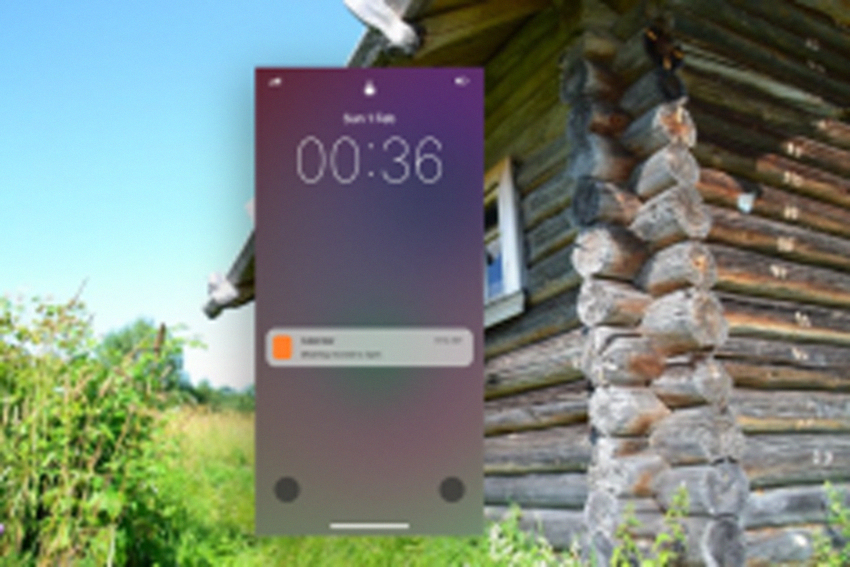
0.36
